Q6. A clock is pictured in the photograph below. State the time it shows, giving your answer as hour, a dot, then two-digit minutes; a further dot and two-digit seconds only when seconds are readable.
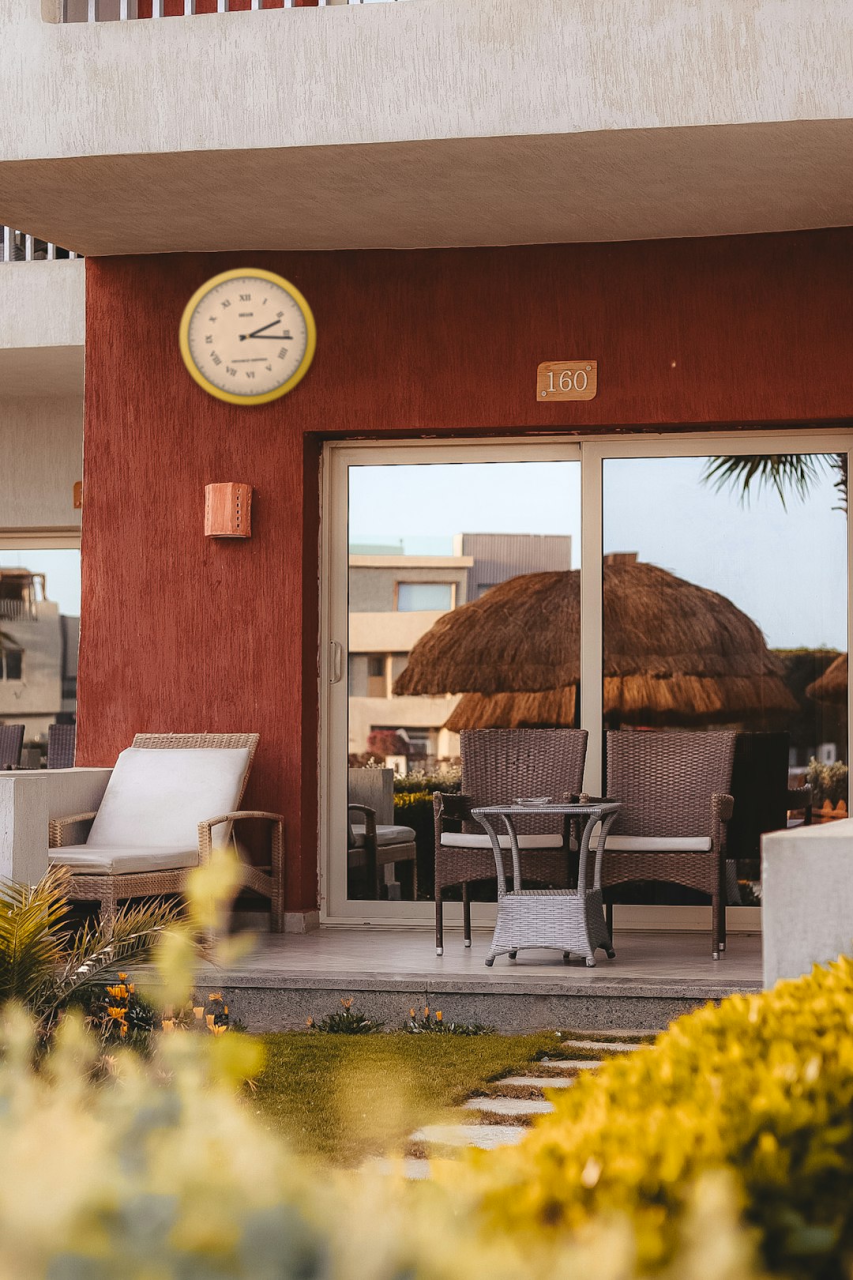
2.16
